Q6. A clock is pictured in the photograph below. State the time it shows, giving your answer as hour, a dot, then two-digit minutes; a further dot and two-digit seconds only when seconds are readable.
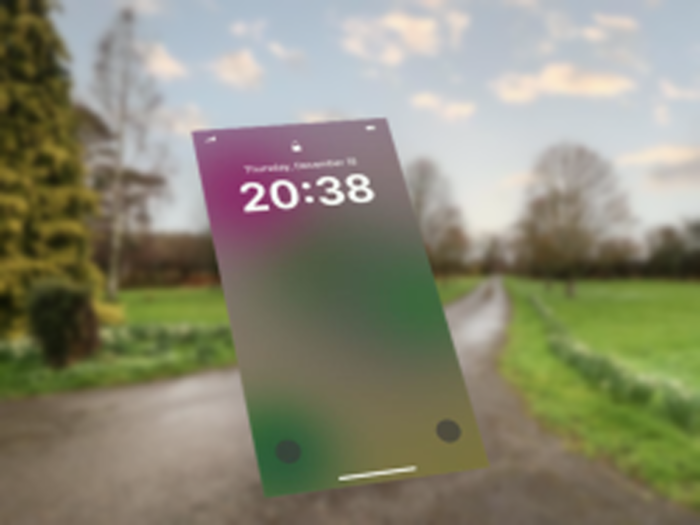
20.38
